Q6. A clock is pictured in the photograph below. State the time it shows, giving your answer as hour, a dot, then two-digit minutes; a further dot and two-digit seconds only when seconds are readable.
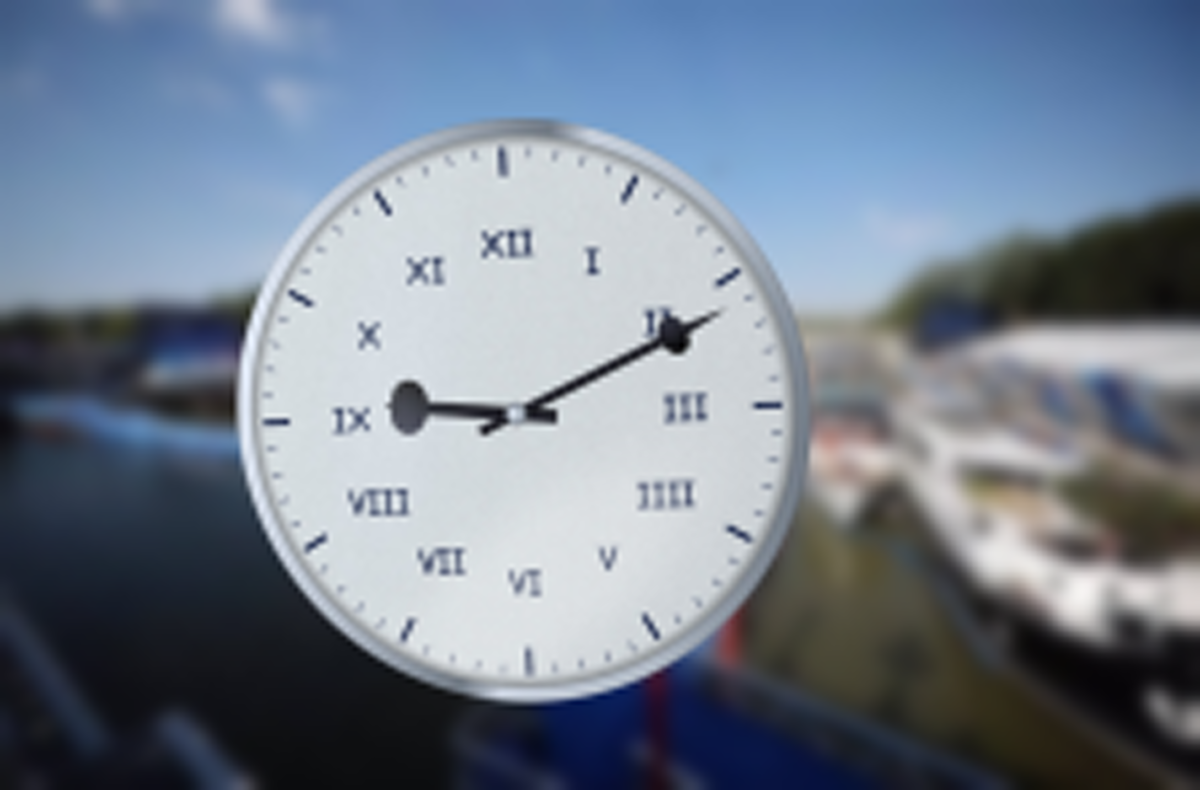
9.11
